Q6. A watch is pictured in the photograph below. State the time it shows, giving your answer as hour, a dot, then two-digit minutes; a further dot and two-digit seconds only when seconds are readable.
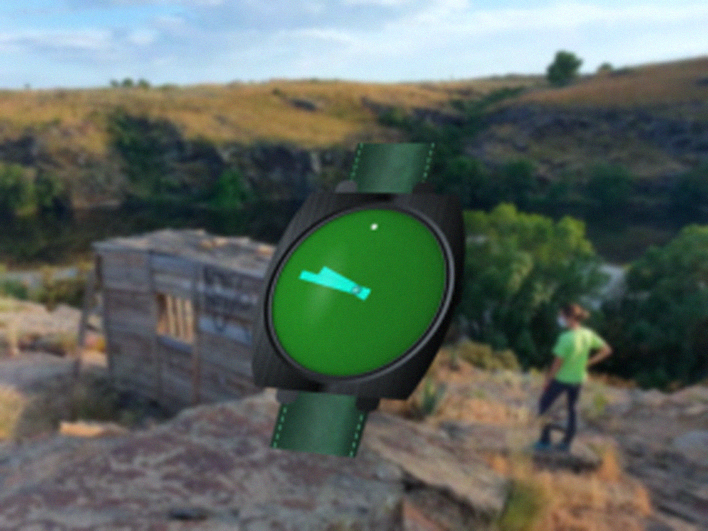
9.47
